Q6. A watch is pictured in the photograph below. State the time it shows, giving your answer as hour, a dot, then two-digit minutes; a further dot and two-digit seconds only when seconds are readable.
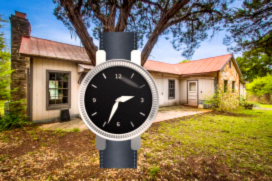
2.34
